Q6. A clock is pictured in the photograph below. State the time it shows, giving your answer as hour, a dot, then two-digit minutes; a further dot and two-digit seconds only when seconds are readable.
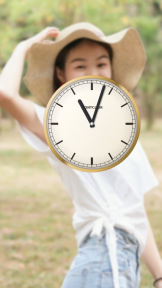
11.03
